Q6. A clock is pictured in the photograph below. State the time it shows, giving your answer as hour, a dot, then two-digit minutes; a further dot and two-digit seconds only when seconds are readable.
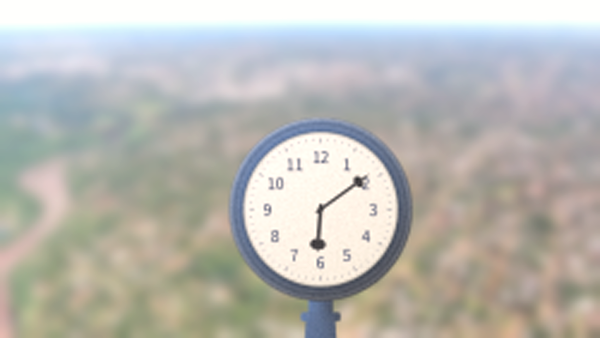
6.09
